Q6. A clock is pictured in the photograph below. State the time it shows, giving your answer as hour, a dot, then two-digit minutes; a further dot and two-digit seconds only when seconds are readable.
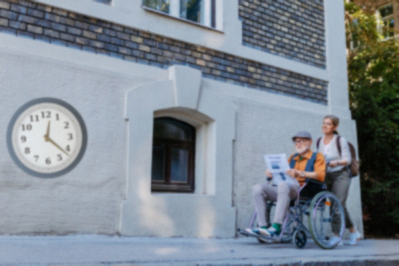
12.22
